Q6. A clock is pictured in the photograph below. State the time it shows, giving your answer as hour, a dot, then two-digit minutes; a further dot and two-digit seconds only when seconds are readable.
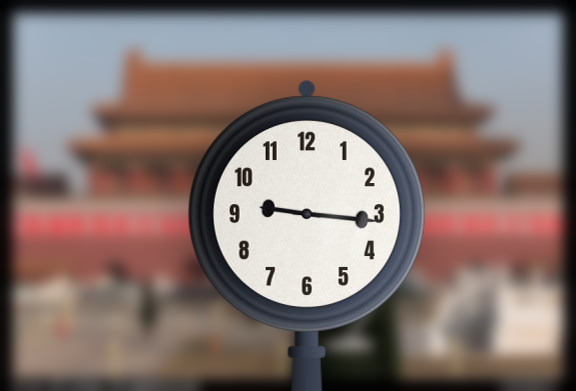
9.16
